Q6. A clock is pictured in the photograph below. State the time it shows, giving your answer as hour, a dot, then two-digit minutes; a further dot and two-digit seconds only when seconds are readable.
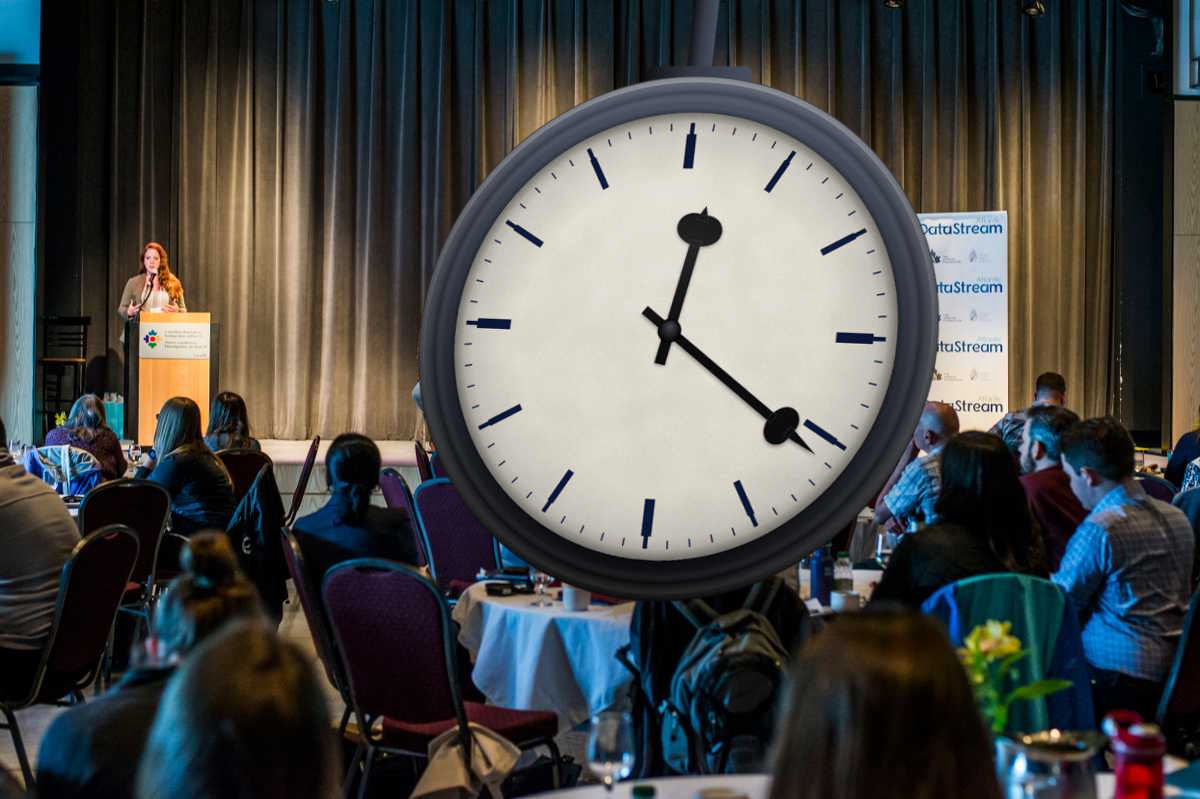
12.21
